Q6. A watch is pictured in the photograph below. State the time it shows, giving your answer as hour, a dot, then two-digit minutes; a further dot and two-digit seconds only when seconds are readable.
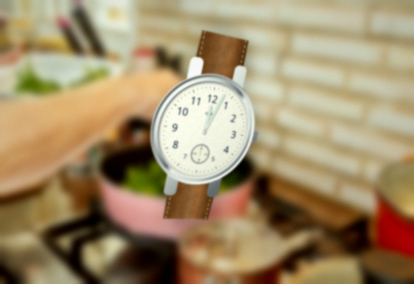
12.03
